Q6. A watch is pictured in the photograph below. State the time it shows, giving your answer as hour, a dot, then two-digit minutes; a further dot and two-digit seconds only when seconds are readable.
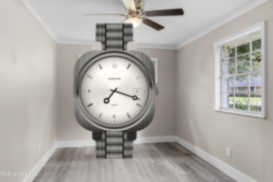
7.18
